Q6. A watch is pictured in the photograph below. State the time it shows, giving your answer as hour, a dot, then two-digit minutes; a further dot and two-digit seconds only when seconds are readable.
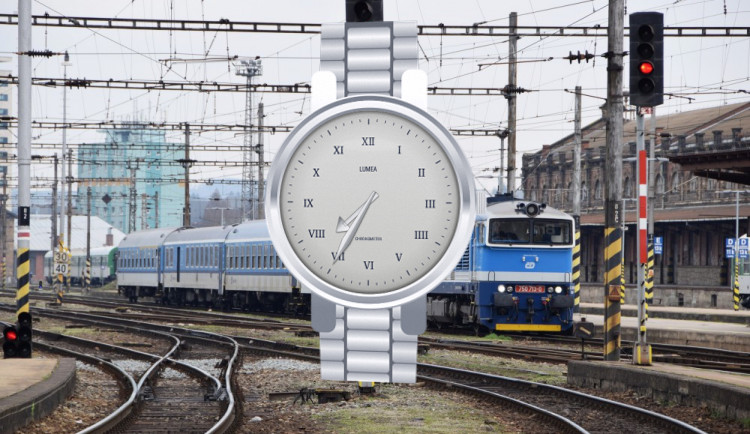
7.35
